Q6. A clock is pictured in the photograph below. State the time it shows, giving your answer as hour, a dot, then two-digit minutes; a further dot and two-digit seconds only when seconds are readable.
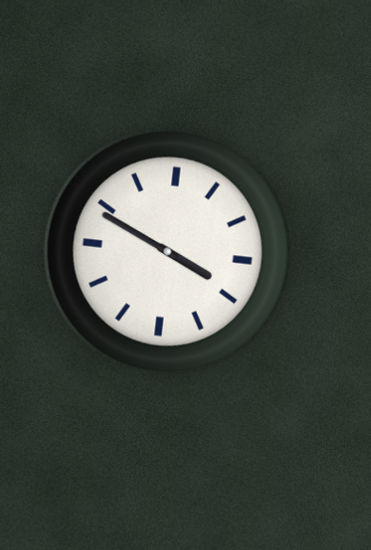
3.49
